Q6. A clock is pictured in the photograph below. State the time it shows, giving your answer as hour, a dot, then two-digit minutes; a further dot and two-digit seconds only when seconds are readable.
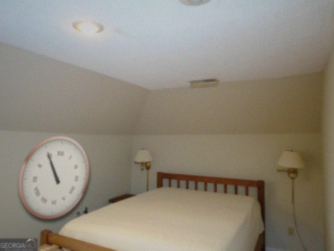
10.55
